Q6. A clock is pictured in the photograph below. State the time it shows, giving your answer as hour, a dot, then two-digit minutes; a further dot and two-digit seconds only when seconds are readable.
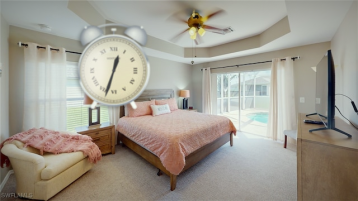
12.33
